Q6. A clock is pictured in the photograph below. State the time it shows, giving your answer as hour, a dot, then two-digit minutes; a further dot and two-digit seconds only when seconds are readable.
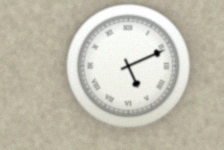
5.11
